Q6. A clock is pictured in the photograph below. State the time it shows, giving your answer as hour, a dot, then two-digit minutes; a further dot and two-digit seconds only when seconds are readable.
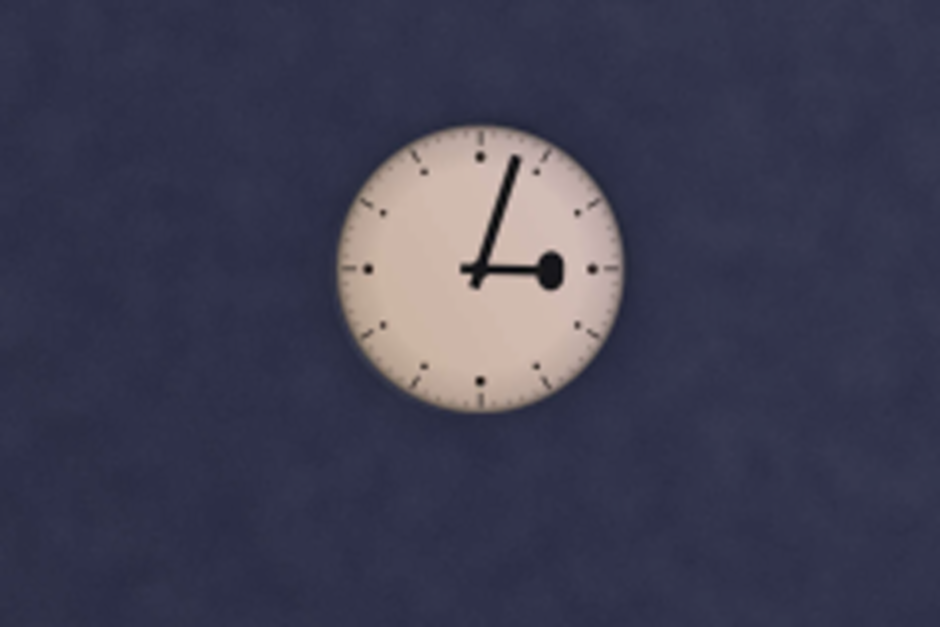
3.03
